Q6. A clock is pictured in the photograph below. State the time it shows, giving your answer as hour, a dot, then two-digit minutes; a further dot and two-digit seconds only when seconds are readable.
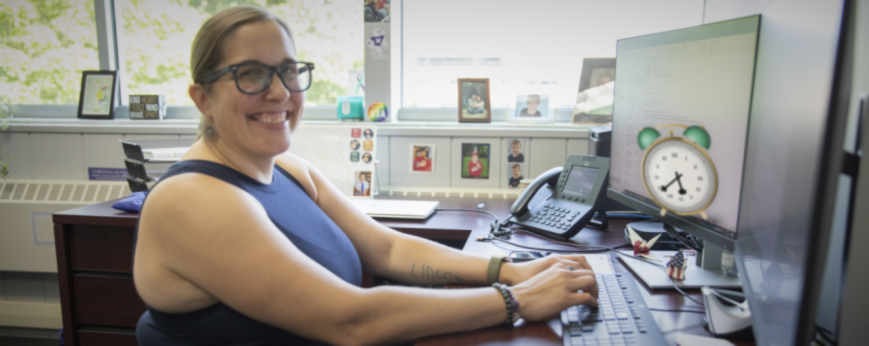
5.39
